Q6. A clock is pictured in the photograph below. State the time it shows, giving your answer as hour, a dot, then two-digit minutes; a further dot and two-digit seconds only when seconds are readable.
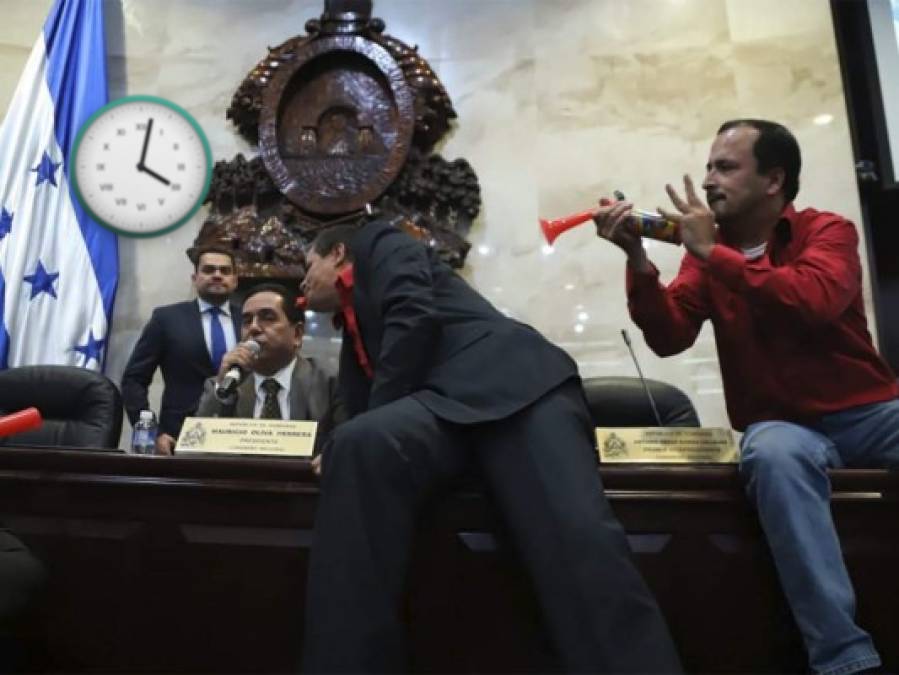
4.02
